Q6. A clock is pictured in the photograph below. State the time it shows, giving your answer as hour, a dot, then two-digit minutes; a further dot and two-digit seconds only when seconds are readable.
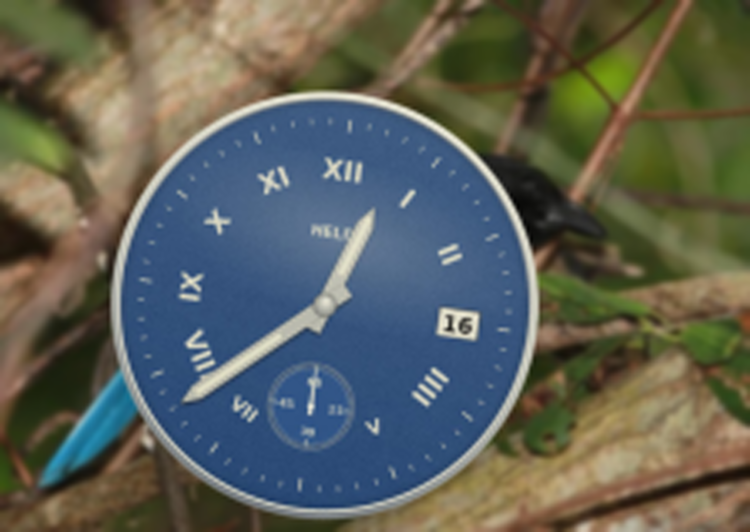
12.38
